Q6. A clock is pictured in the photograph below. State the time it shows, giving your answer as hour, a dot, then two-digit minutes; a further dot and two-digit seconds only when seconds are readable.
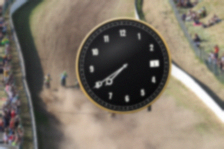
7.40
